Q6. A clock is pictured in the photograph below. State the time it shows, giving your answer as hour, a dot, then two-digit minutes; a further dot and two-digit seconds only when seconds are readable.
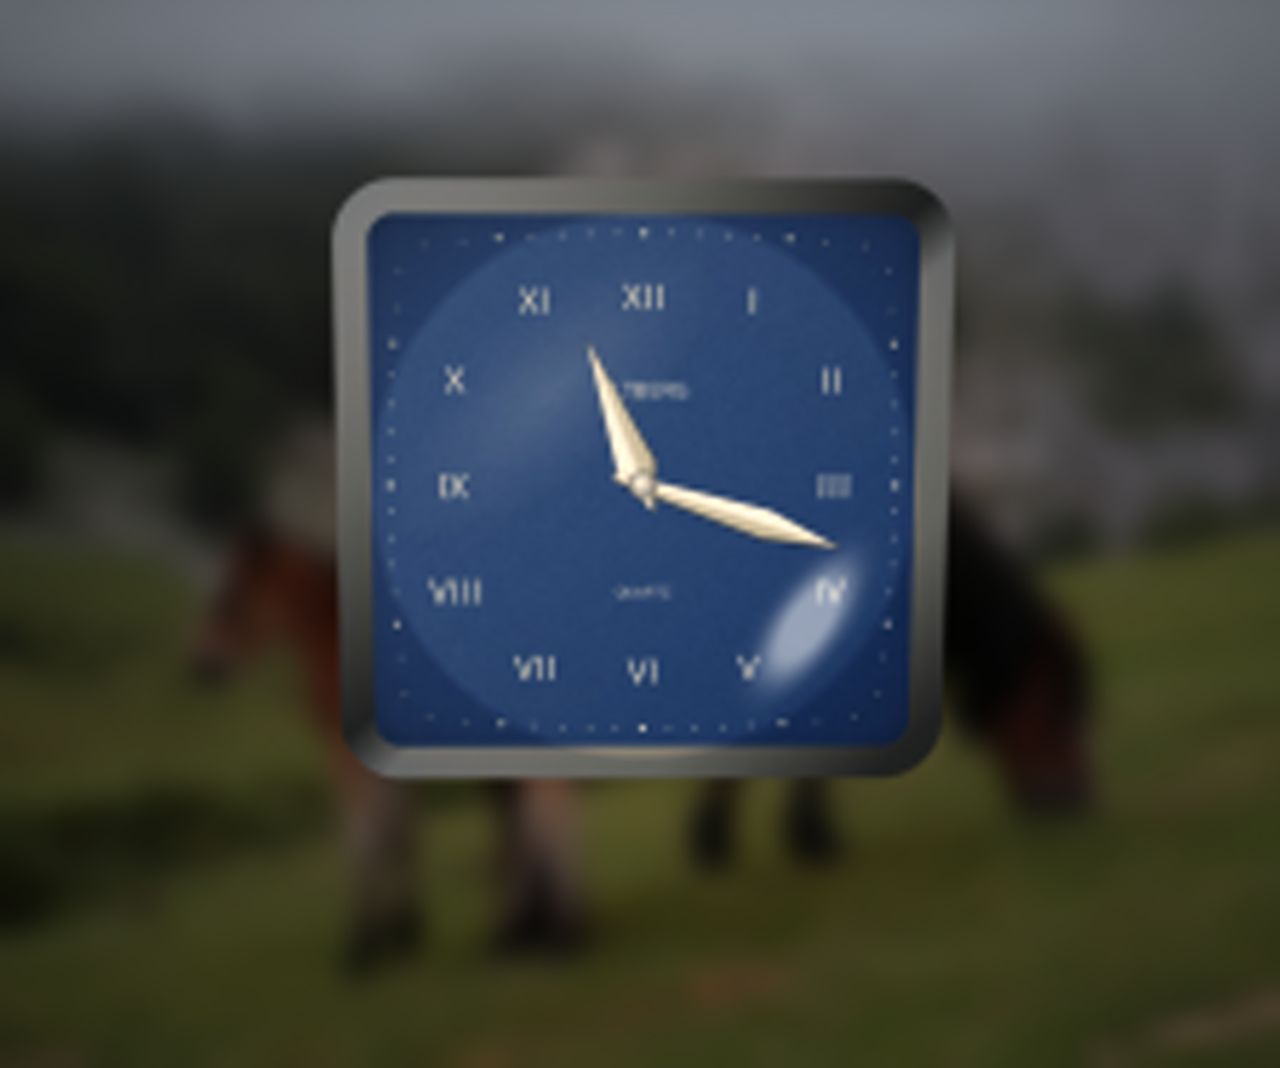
11.18
